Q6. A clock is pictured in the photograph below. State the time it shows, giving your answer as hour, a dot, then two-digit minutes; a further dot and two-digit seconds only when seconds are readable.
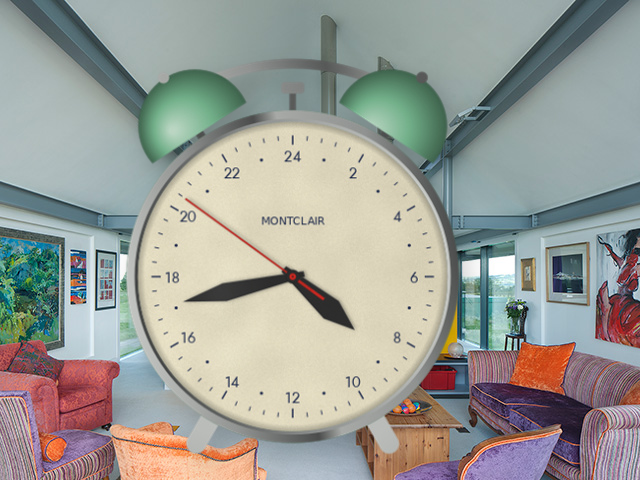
8.42.51
